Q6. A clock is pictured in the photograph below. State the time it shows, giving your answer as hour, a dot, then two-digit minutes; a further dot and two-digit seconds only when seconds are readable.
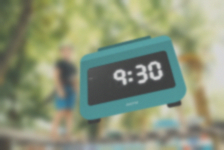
9.30
